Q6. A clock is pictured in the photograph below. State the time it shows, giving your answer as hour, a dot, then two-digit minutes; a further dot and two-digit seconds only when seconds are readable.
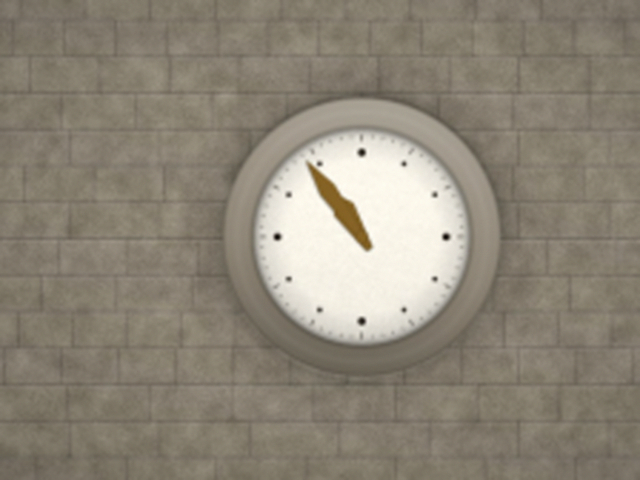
10.54
